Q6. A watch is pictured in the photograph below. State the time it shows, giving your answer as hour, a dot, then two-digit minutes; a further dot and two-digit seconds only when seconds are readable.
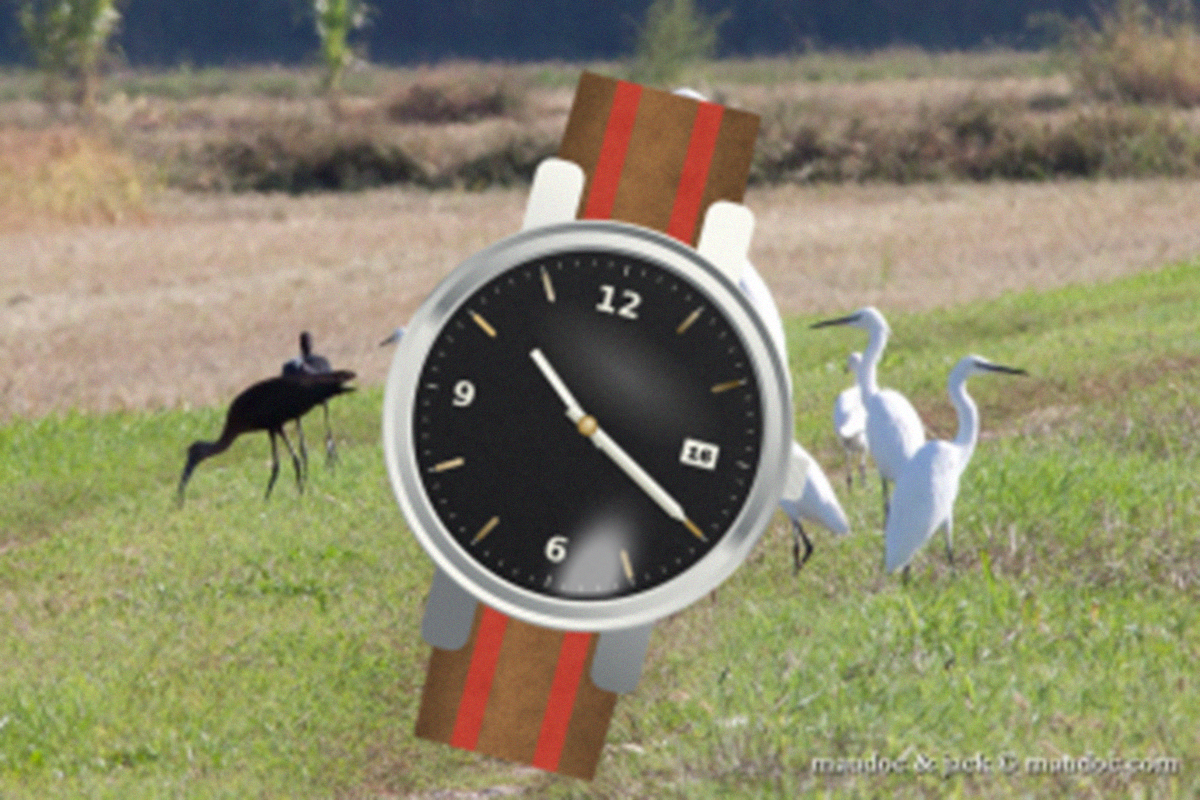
10.20
